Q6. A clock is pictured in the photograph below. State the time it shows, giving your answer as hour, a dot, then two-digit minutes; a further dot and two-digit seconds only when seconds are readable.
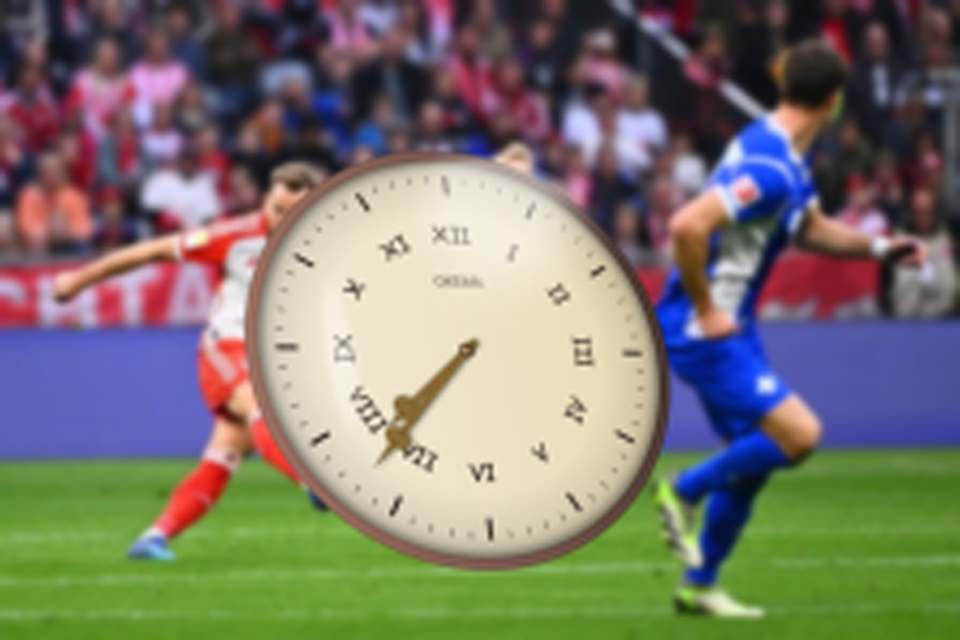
7.37
